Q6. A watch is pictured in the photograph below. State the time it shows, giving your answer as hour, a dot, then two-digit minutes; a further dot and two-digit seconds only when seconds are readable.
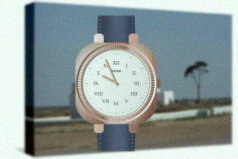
9.56
